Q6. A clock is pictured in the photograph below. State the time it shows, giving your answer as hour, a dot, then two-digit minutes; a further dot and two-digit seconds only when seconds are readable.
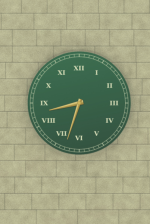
8.33
